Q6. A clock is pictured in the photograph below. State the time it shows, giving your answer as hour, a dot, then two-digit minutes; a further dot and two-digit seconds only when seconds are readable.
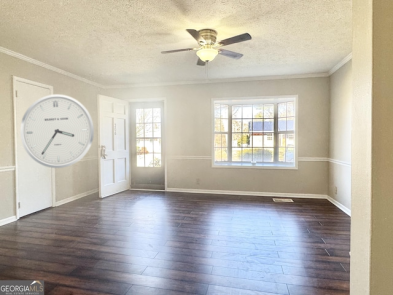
3.36
